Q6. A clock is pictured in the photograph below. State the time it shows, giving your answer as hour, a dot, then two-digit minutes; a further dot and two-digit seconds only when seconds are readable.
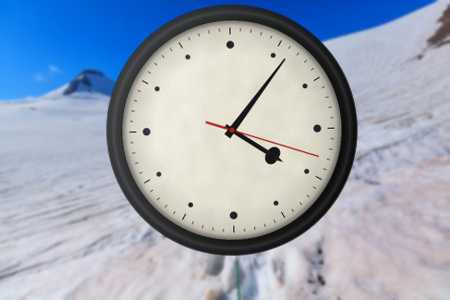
4.06.18
